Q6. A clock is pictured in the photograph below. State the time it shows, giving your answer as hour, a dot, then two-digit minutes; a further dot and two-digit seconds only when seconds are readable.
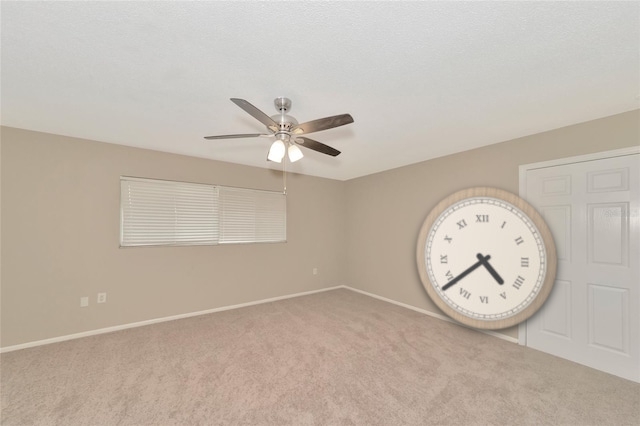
4.39
